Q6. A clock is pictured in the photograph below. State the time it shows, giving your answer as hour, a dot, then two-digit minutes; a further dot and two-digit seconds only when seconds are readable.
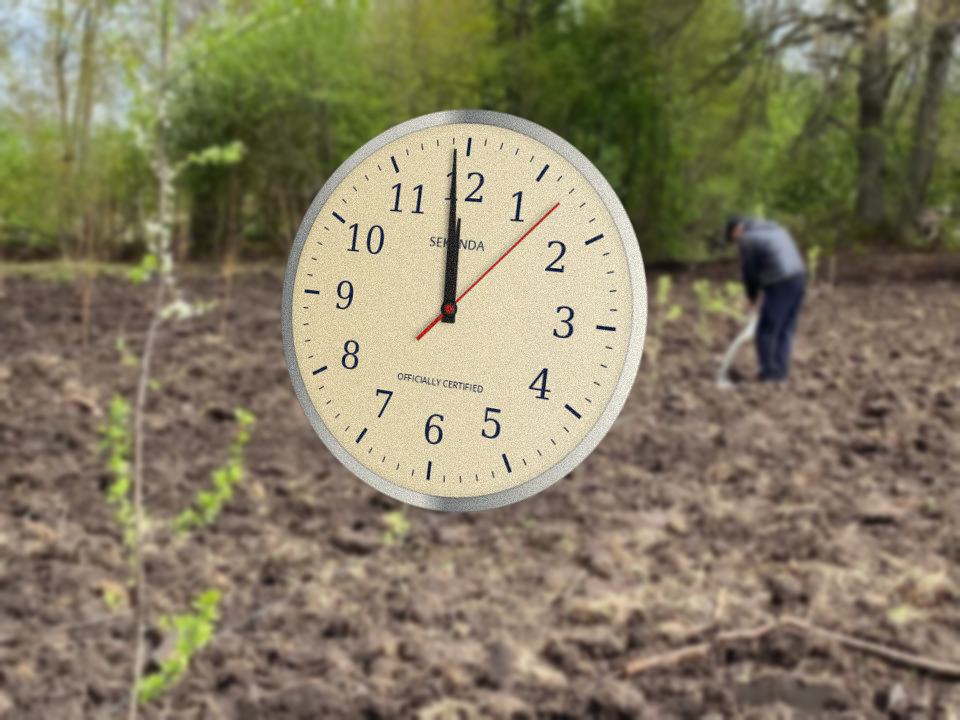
11.59.07
